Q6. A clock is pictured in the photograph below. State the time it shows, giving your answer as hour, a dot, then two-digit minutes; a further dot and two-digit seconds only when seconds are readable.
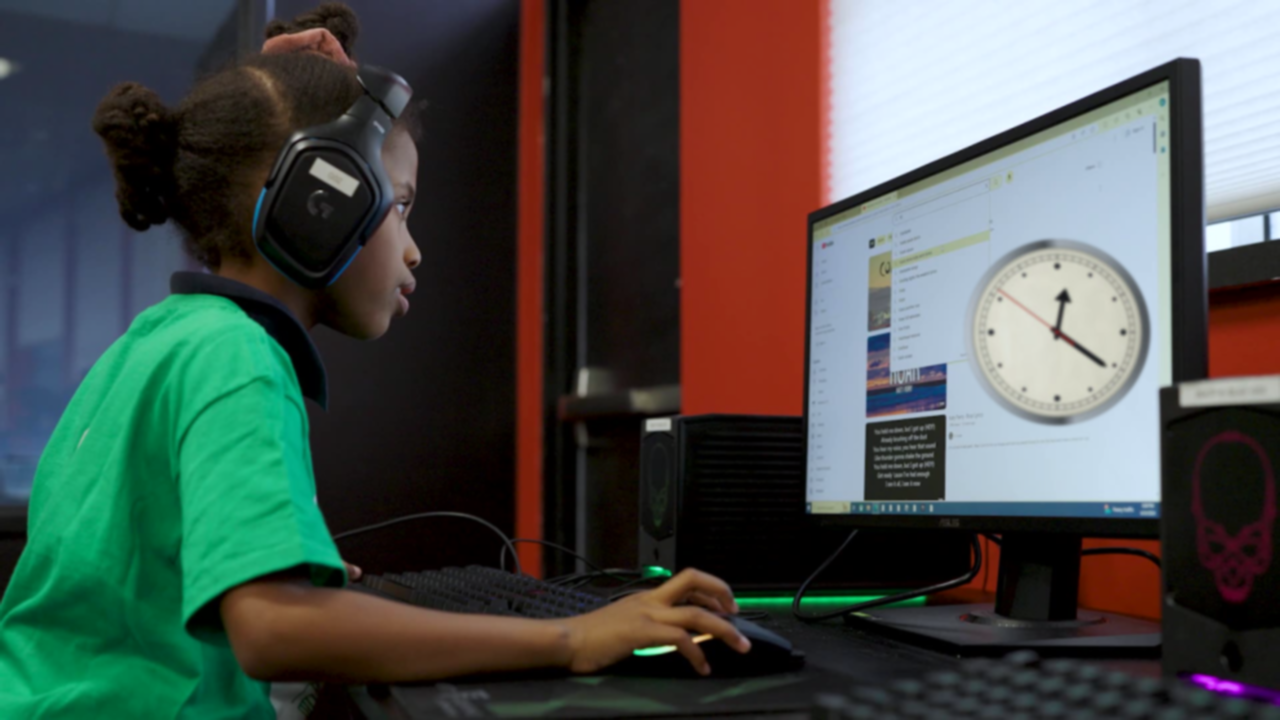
12.20.51
